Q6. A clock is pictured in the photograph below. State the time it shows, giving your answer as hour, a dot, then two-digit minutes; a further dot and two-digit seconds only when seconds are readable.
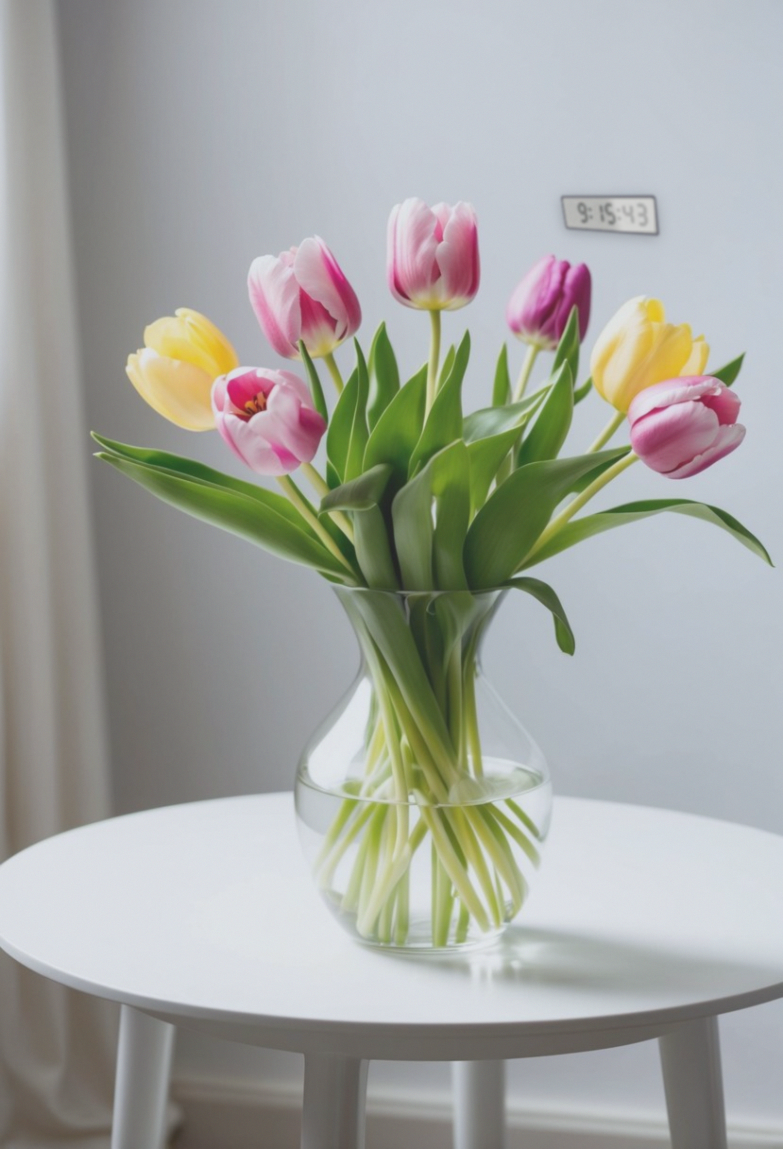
9.15.43
